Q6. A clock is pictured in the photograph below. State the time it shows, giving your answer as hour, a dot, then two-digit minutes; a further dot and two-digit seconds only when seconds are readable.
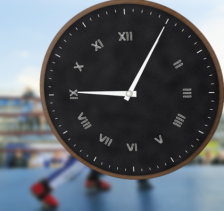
9.05
